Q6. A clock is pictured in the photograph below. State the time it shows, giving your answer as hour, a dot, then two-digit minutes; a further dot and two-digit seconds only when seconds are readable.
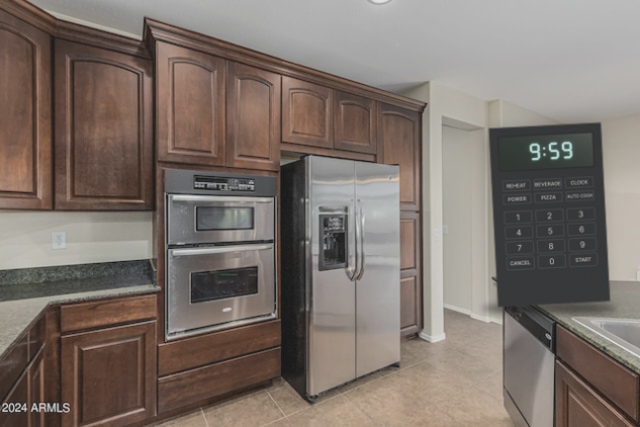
9.59
